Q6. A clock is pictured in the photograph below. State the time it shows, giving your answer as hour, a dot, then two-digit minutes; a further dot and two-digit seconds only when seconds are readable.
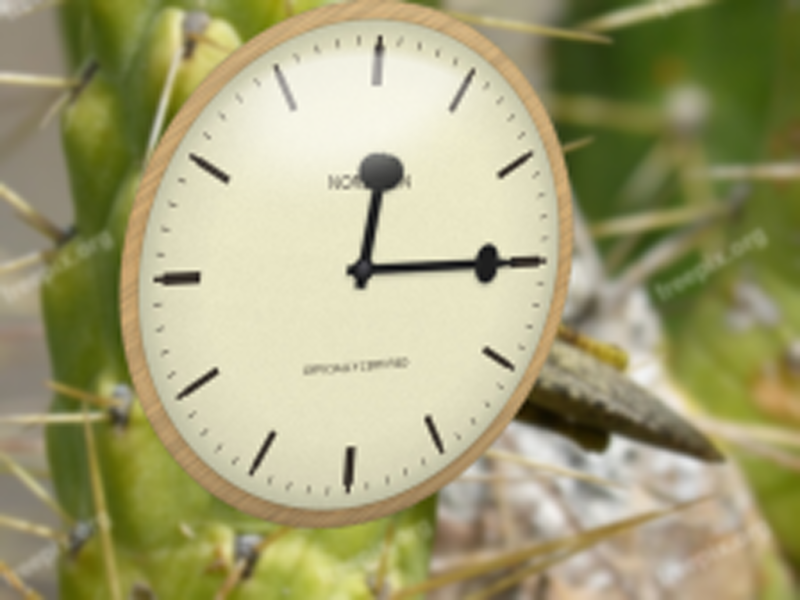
12.15
